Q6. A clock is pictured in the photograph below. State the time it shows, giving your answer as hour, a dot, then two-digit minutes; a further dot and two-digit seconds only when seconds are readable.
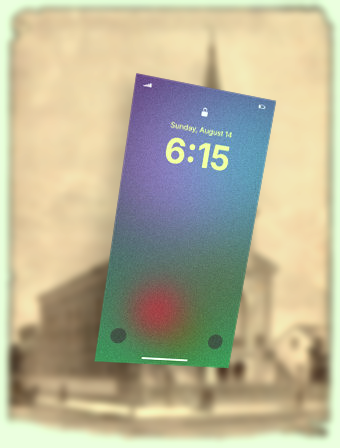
6.15
